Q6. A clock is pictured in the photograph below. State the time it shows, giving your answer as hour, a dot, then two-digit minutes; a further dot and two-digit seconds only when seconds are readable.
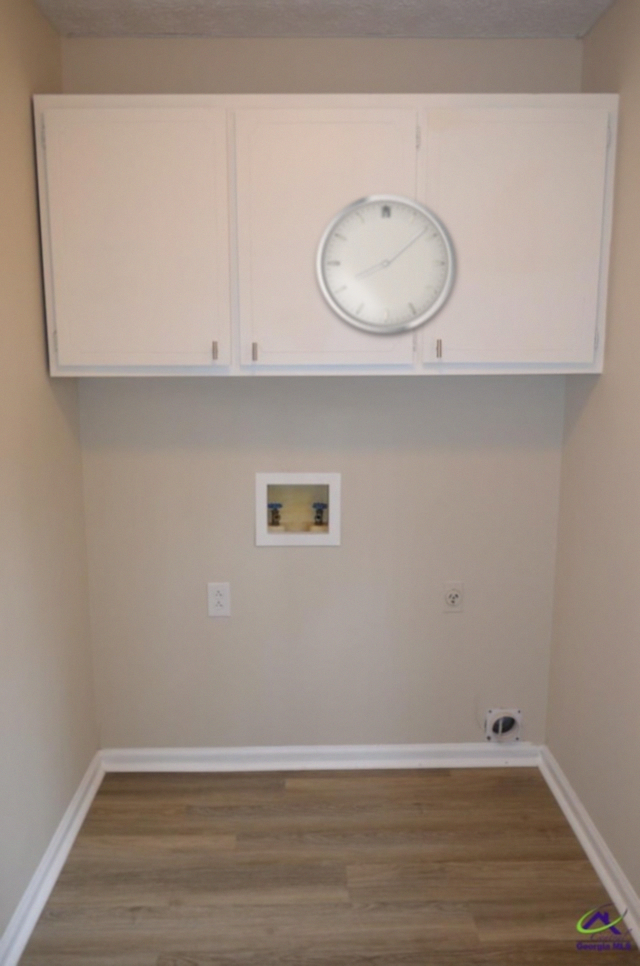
8.08
